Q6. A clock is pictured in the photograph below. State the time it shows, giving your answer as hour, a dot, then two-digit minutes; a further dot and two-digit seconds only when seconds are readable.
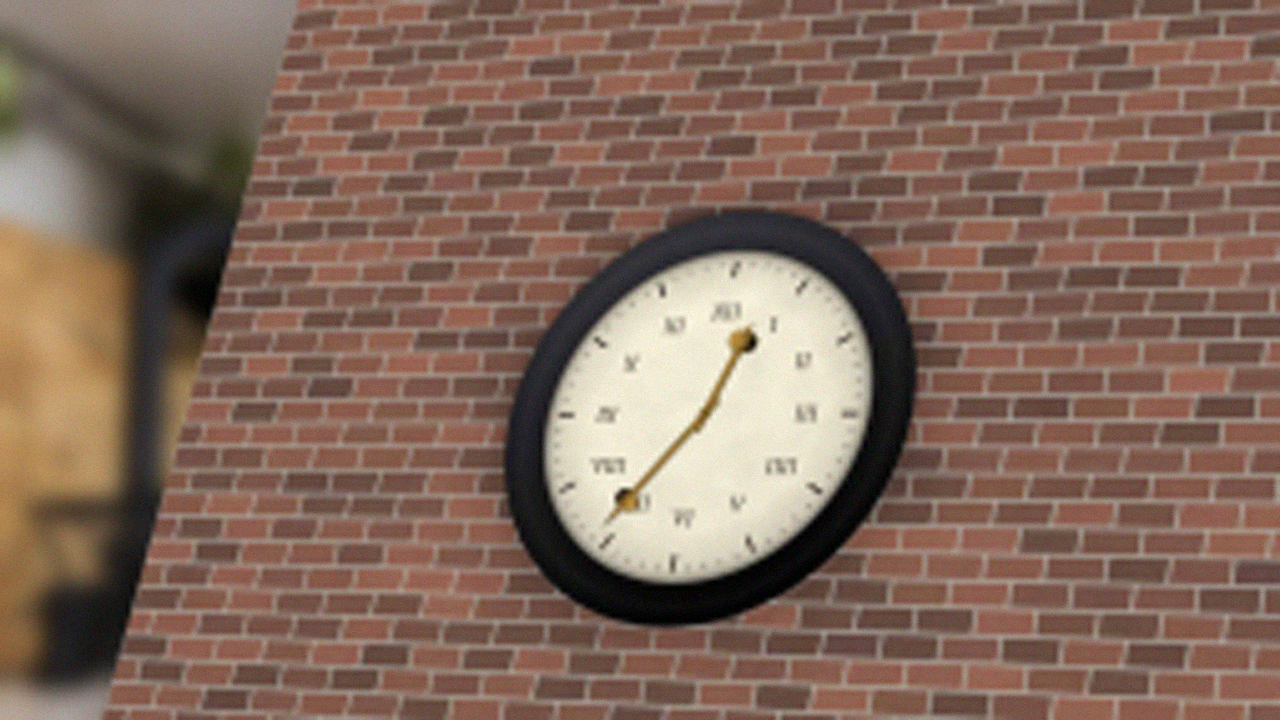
12.36
